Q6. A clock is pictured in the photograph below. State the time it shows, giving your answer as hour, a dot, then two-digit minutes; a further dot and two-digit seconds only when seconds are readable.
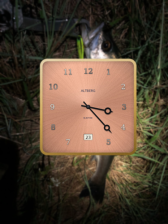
3.23
